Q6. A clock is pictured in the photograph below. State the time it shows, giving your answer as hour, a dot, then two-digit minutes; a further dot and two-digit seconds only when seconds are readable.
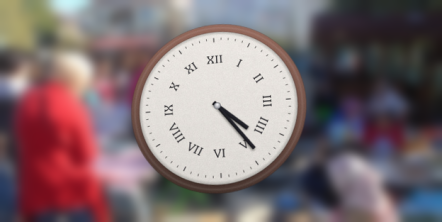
4.24
